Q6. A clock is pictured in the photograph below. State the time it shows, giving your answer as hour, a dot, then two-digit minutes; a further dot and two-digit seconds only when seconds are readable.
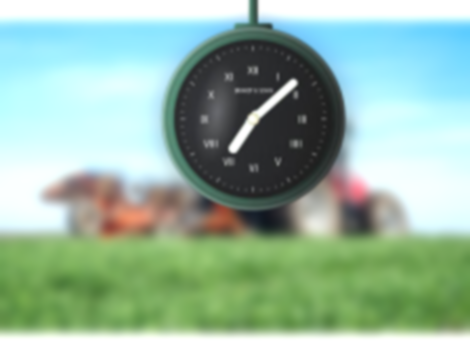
7.08
